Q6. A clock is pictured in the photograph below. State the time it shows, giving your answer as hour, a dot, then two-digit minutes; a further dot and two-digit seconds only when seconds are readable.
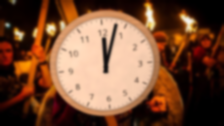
12.03
